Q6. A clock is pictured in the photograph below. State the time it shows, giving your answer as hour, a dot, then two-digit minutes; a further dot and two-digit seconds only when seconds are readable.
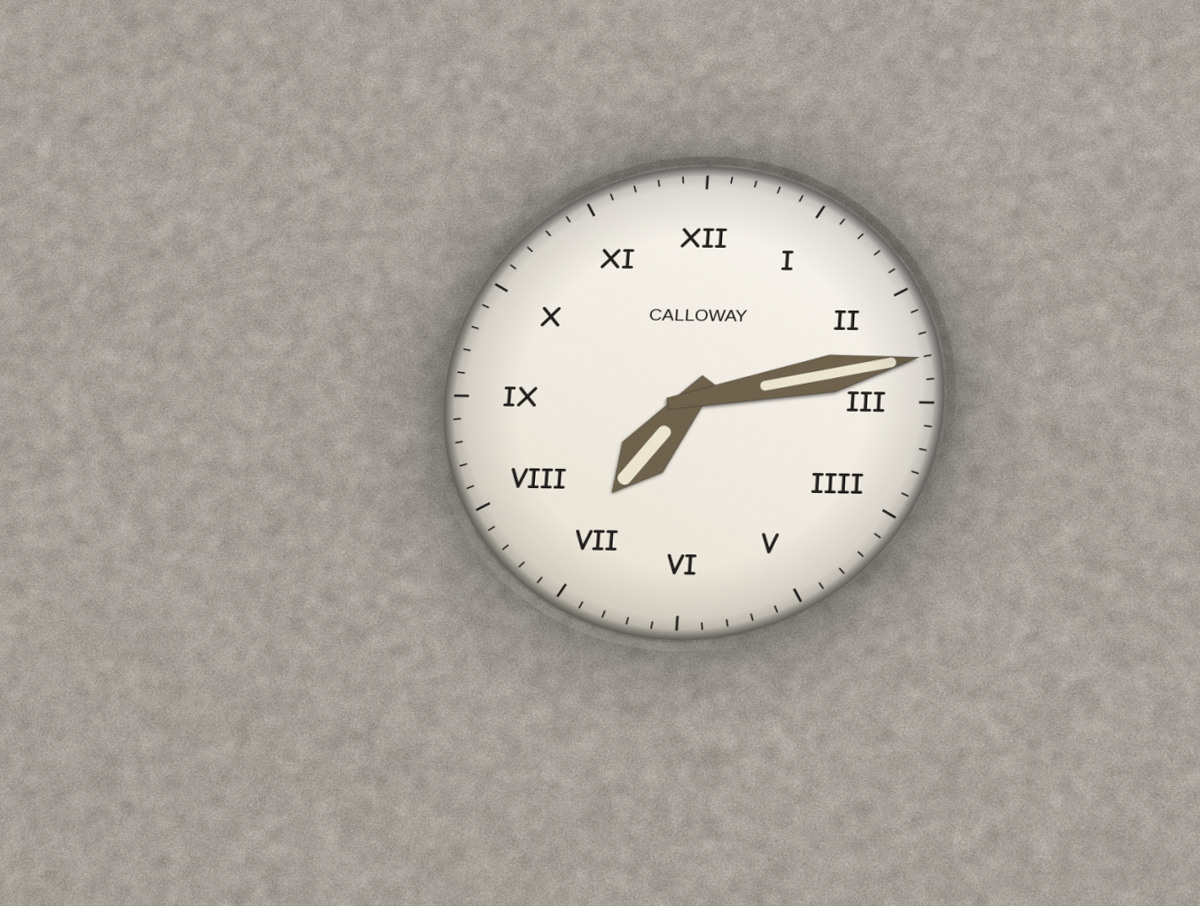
7.13
